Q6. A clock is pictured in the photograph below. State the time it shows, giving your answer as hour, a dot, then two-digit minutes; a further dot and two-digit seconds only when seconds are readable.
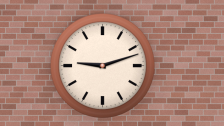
9.12
